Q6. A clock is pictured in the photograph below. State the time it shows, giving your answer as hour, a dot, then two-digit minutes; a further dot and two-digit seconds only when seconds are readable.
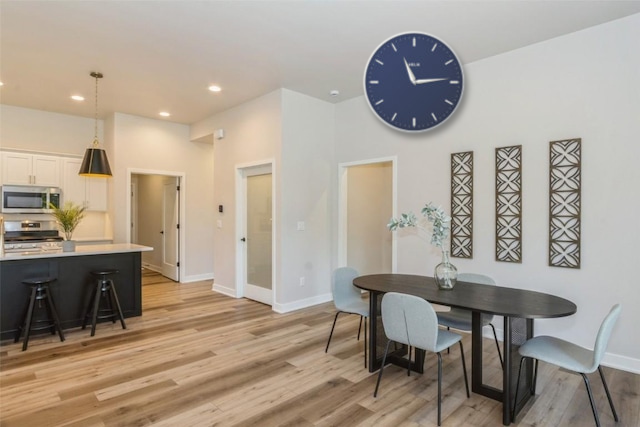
11.14
